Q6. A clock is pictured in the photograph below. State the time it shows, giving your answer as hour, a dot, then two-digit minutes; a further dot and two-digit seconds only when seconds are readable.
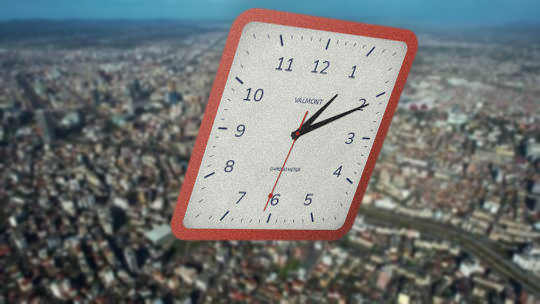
1.10.31
